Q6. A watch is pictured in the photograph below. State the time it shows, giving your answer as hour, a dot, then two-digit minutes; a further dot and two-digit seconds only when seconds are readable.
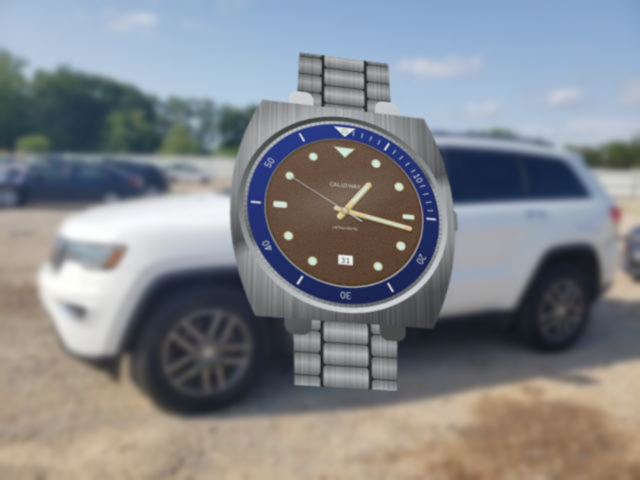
1.16.50
